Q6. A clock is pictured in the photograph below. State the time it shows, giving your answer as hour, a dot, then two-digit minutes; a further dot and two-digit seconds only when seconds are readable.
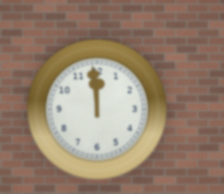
11.59
